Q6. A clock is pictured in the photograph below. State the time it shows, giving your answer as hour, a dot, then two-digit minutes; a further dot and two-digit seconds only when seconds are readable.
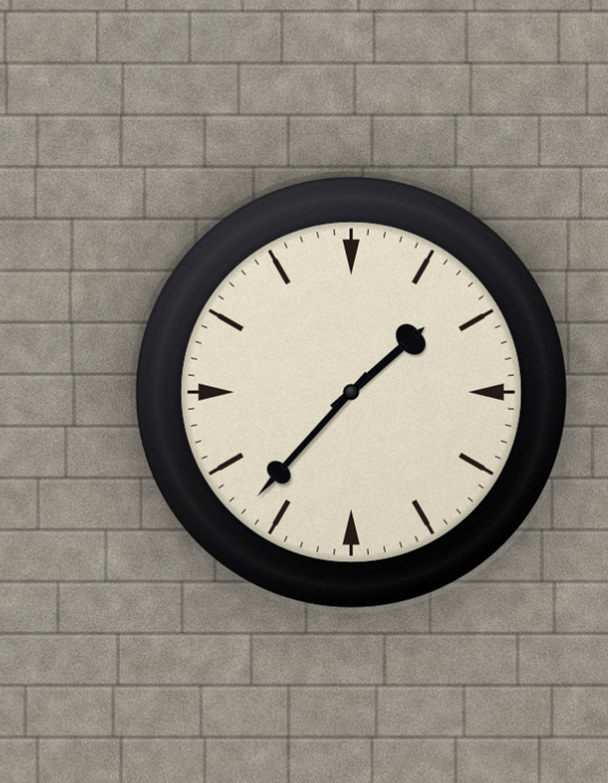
1.37
